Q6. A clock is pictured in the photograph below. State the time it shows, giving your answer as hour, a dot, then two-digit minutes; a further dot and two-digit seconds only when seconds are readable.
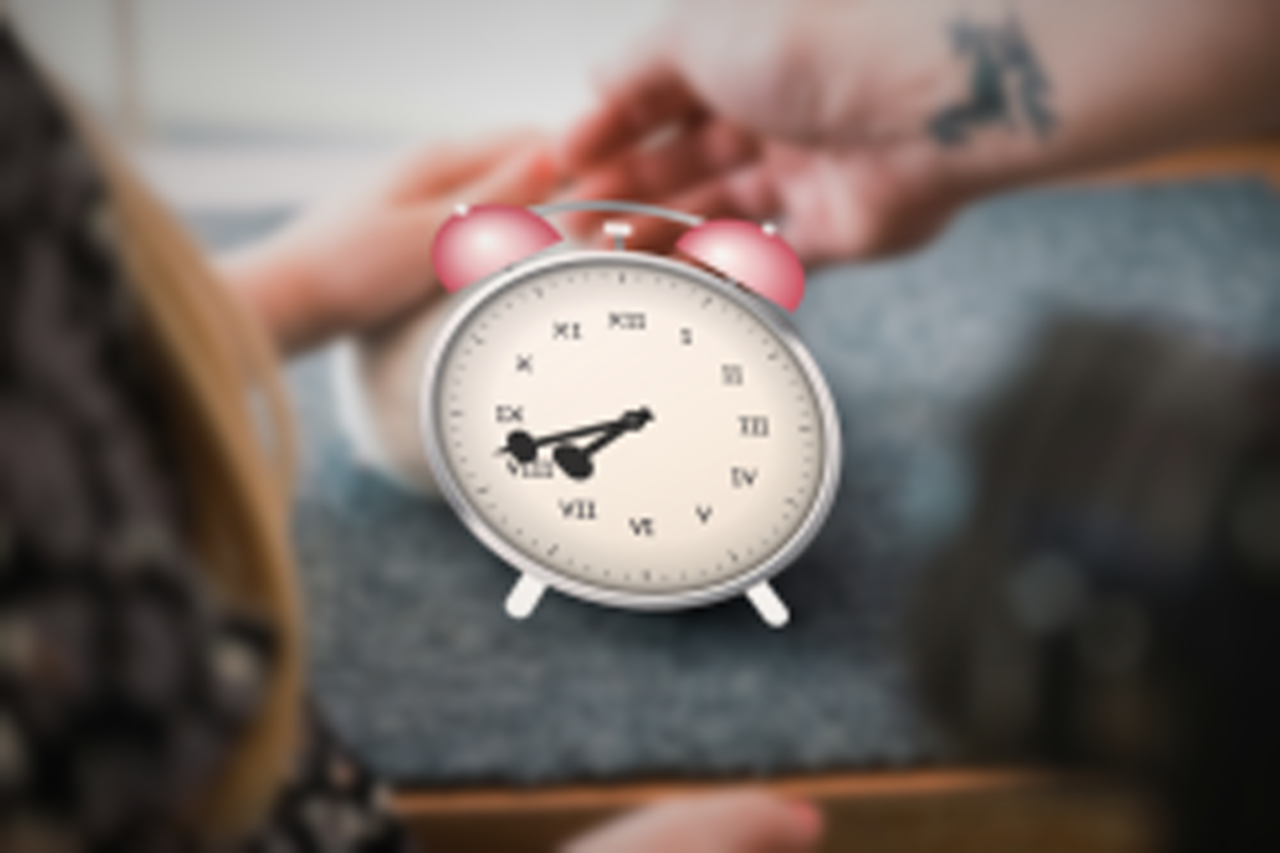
7.42
